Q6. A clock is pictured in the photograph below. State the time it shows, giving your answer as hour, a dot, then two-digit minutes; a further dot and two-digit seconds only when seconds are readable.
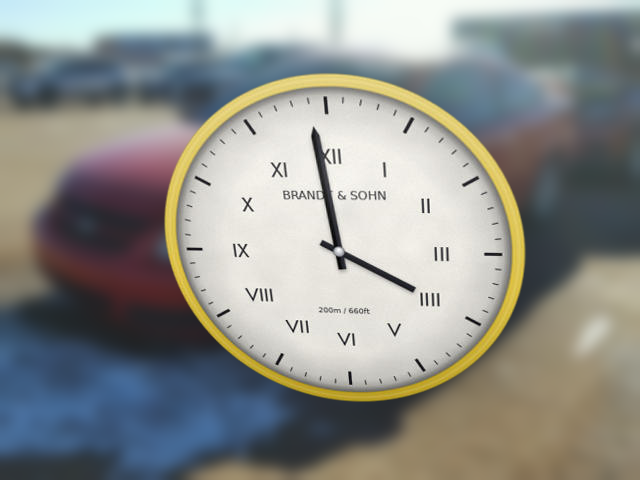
3.59
